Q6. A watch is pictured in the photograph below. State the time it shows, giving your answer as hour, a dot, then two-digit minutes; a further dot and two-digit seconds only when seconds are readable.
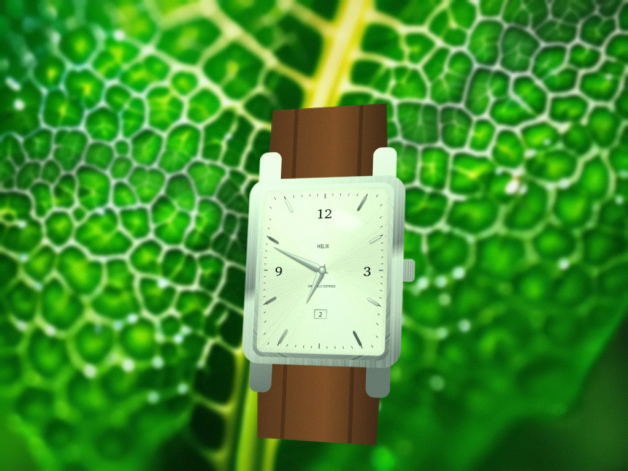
6.49
